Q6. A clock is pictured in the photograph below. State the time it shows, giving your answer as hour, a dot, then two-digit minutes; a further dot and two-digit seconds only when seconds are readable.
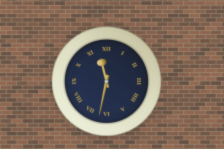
11.32
